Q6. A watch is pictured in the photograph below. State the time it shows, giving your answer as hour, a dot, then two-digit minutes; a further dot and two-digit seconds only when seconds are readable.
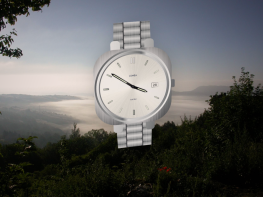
3.51
